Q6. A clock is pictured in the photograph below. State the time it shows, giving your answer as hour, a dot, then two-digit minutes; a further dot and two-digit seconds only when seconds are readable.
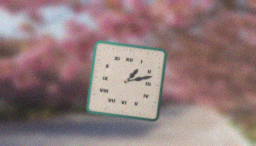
1.12
